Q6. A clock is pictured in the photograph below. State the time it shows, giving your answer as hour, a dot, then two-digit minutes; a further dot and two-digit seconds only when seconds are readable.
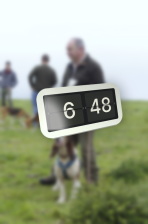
6.48
